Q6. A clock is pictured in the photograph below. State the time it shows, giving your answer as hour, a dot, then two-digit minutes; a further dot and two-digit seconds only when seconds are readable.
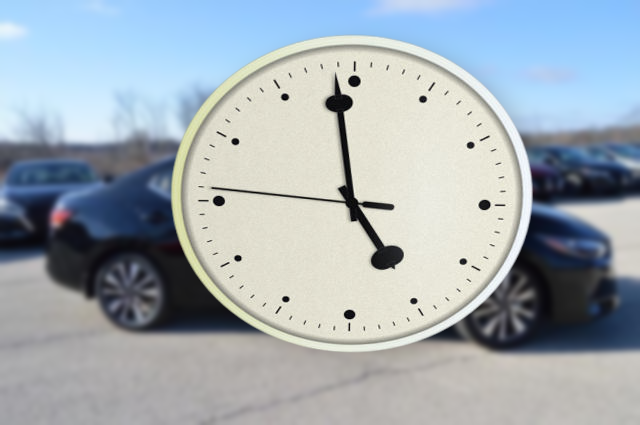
4.58.46
